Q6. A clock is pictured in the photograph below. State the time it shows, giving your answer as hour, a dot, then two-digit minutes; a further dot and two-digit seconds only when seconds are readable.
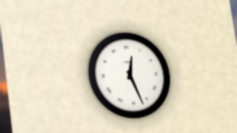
12.27
